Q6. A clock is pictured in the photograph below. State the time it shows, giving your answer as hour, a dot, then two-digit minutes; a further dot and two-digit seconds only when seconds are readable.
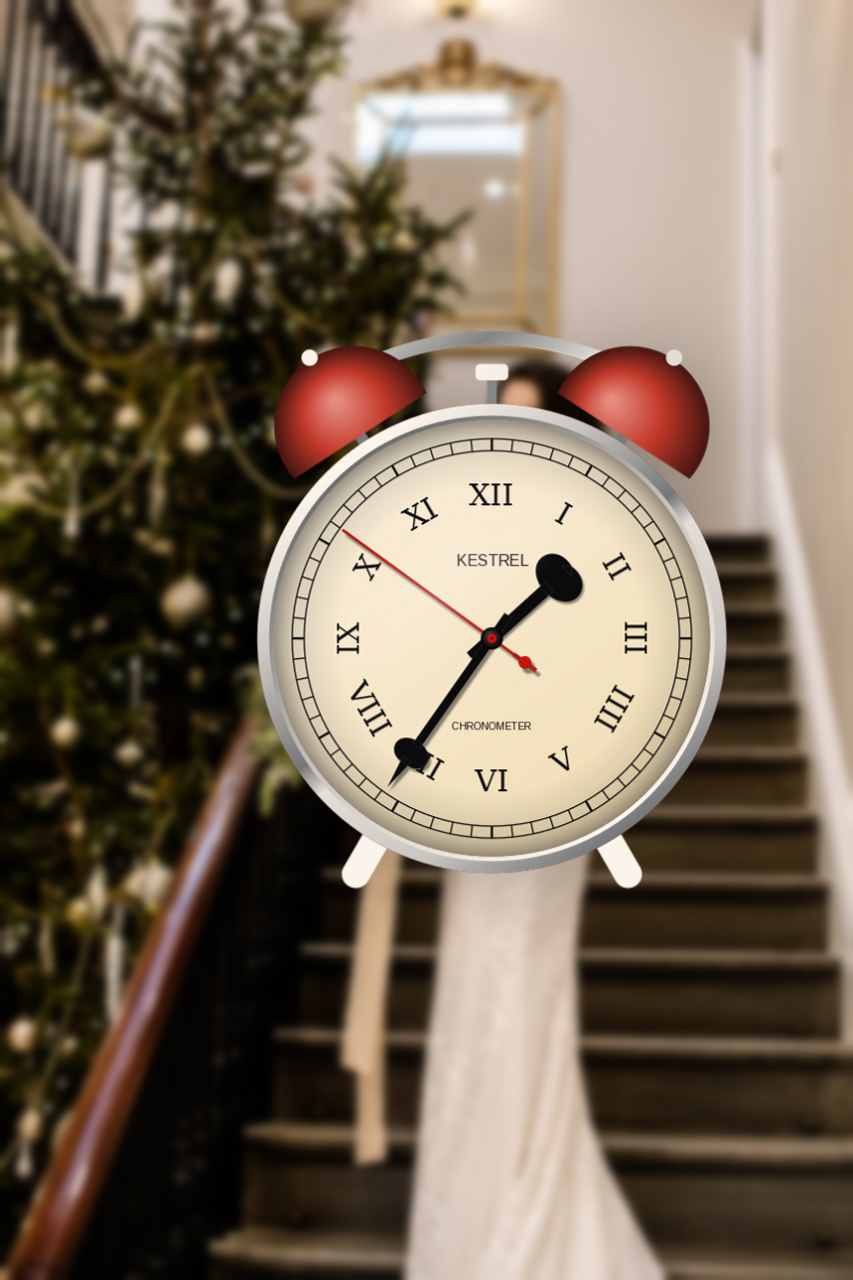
1.35.51
